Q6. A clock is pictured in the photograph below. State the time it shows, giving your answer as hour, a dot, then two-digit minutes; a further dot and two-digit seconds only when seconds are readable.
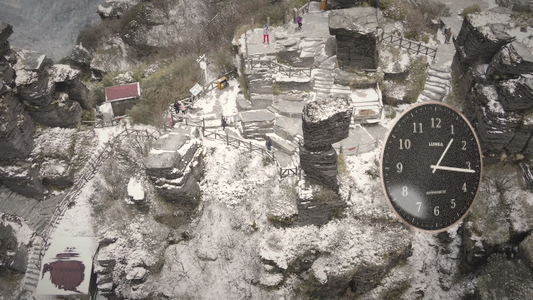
1.16
